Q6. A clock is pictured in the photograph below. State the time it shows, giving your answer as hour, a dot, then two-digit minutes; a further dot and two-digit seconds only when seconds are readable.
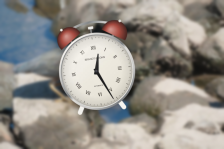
12.26
